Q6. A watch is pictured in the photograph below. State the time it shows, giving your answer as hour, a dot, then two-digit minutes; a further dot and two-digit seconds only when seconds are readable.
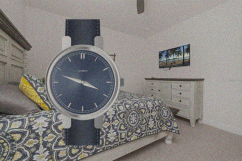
3.48
